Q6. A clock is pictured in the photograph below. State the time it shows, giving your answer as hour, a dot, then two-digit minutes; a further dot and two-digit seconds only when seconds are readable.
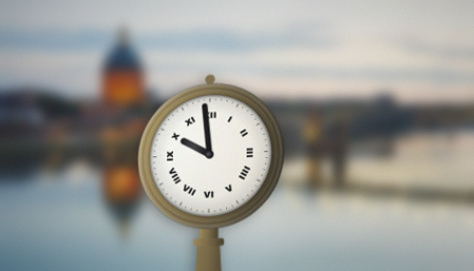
9.59
